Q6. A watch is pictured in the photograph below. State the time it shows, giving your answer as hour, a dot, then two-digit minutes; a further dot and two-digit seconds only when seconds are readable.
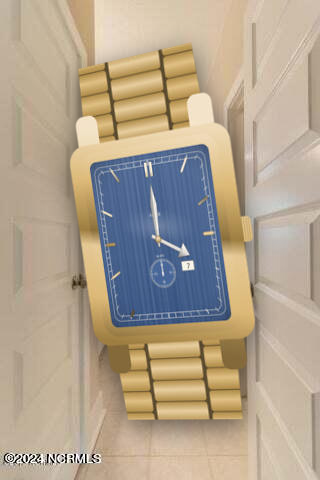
4.00
